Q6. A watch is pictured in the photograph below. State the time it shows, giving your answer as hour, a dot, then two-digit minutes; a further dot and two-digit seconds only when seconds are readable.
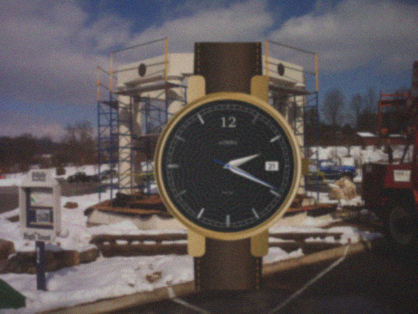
2.19.19
